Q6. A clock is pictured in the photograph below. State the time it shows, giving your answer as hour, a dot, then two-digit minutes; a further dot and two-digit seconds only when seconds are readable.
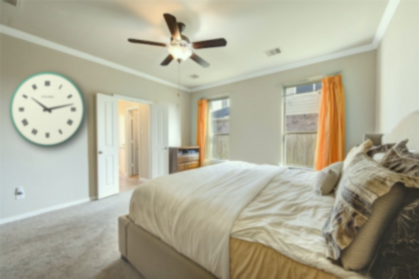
10.13
